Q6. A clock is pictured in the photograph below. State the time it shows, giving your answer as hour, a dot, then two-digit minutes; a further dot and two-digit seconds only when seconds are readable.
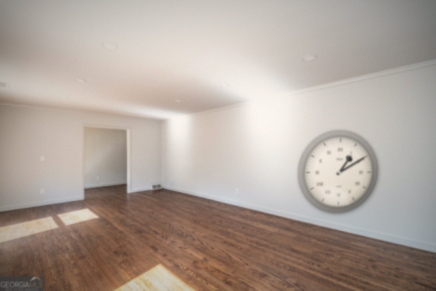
1.10
